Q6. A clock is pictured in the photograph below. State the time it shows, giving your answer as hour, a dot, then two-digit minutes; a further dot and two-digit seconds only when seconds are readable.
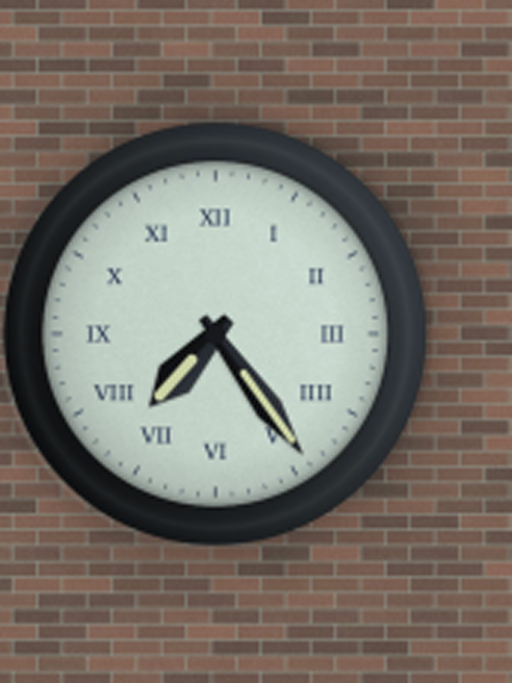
7.24
